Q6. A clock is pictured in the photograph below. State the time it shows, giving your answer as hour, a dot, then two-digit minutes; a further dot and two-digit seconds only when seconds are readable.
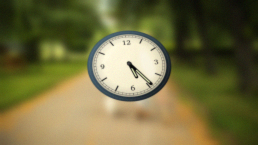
5.24
